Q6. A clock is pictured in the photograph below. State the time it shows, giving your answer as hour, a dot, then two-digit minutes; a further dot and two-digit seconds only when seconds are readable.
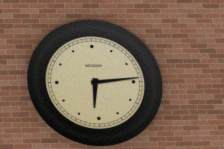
6.14
